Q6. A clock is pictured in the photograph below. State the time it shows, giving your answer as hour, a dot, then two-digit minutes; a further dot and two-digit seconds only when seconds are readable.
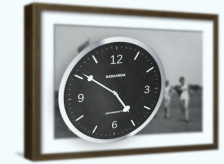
4.51
